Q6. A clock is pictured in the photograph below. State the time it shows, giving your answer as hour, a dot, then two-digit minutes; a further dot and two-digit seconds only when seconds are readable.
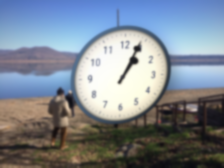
1.04
